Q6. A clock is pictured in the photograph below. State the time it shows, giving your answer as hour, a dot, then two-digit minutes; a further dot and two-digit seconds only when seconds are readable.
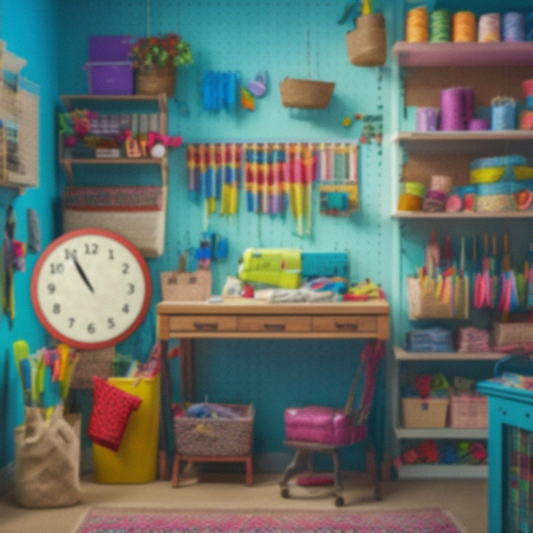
10.55
